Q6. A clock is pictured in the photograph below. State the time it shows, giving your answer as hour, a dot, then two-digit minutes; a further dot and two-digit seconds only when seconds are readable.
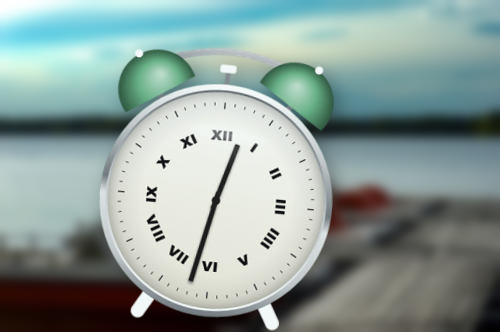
12.32
